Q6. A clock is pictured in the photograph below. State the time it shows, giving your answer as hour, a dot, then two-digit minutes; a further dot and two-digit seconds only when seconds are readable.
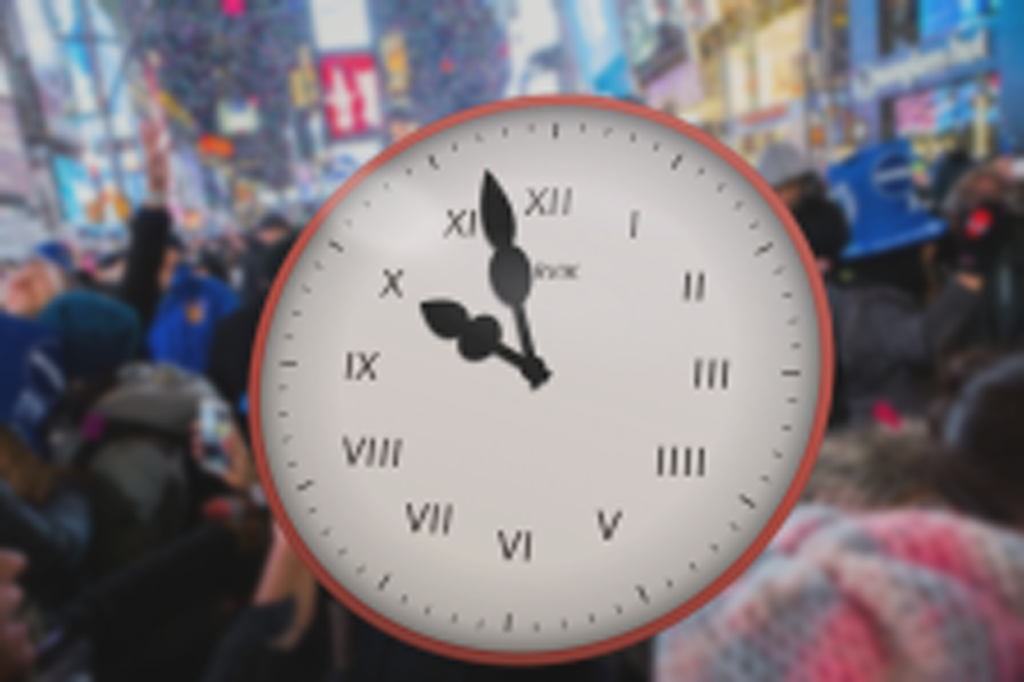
9.57
